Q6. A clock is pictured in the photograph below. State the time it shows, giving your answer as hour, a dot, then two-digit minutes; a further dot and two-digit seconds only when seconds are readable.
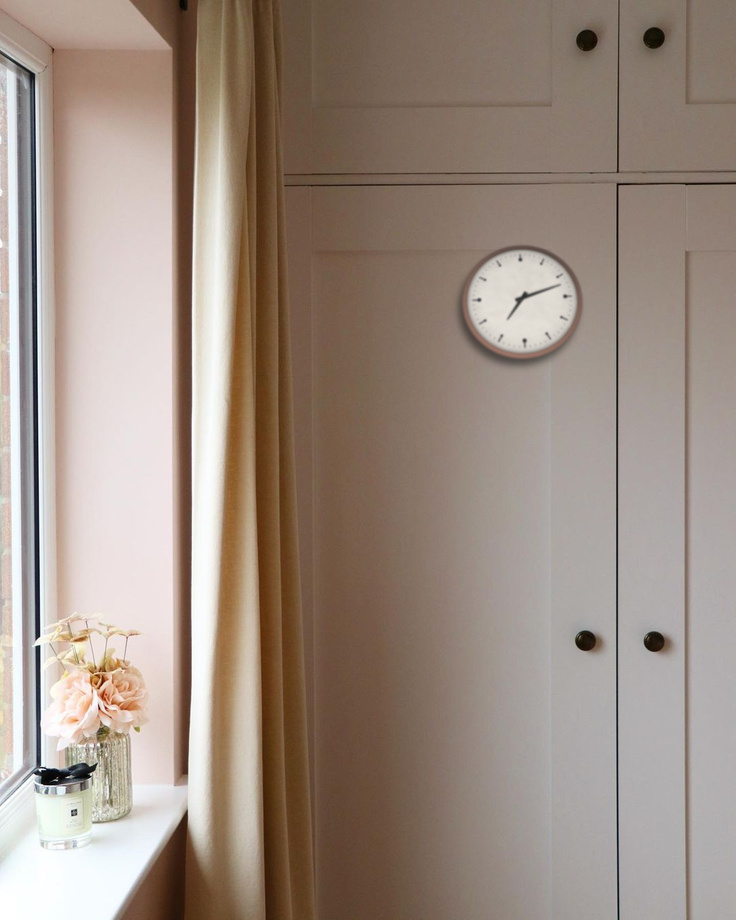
7.12
